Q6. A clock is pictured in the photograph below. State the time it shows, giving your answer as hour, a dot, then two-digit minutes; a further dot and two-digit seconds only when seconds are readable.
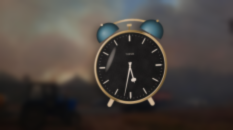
5.32
